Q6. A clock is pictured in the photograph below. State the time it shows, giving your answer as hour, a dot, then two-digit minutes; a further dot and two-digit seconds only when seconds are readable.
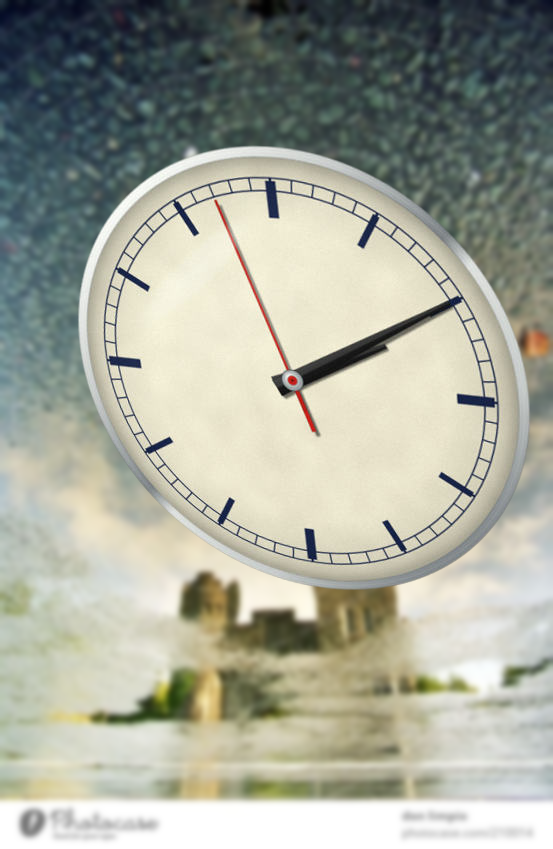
2.09.57
